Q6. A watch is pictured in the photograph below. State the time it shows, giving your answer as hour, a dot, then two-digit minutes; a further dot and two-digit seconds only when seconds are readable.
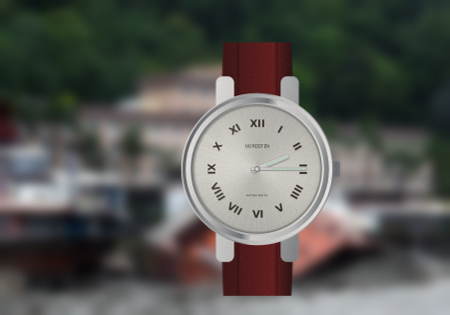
2.15
